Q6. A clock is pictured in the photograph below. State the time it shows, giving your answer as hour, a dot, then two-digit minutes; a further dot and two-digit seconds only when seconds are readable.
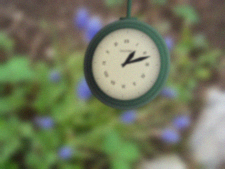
1.12
